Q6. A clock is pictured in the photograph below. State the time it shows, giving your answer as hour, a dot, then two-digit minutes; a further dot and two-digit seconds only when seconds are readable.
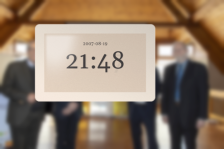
21.48
